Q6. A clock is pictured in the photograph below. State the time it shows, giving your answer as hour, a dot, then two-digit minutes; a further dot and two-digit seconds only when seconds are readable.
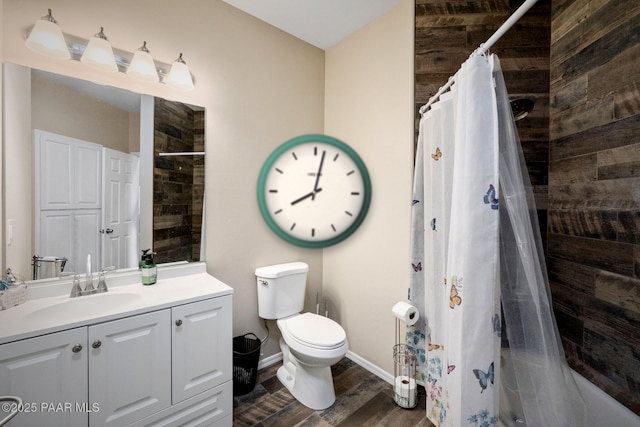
8.02
